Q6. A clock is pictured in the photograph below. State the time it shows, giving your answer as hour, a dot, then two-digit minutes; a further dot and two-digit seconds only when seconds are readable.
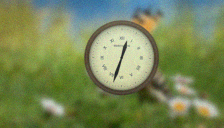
12.33
